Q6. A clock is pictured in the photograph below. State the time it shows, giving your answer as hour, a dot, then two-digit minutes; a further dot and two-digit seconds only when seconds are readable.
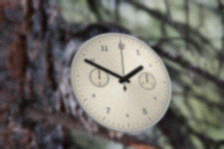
1.49
